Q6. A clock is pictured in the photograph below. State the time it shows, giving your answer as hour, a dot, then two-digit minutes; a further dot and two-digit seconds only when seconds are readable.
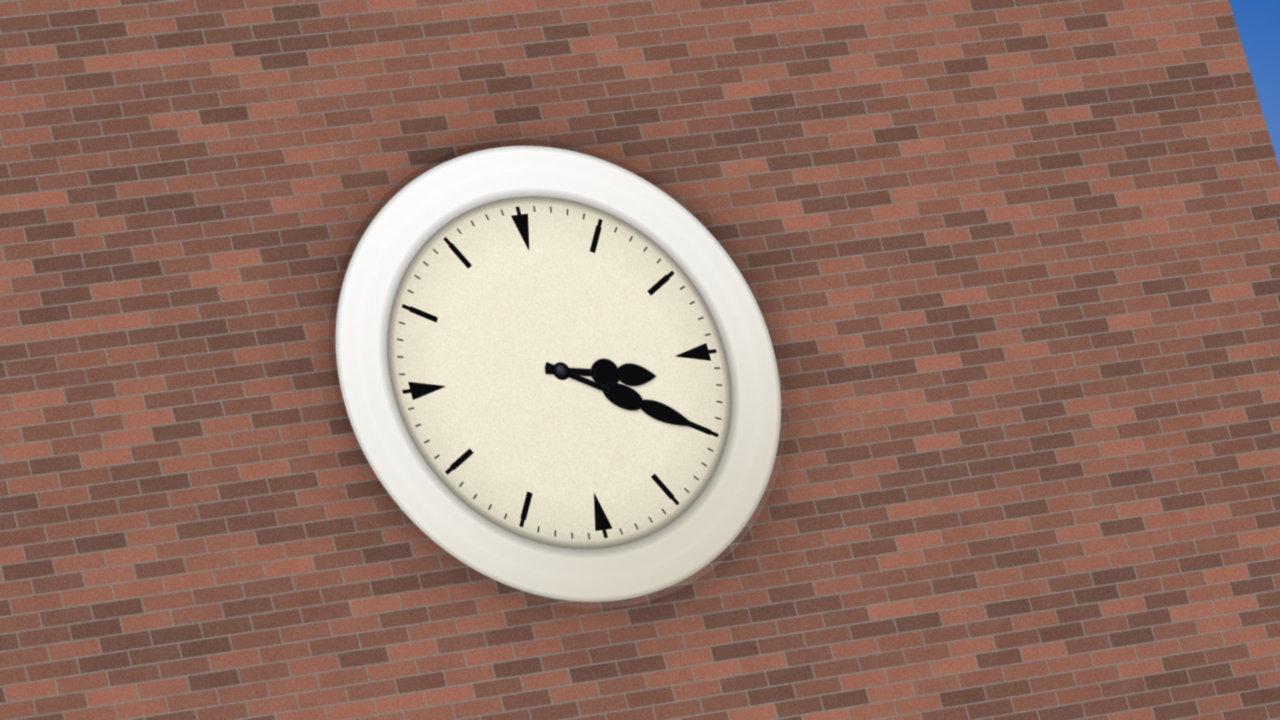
3.20
